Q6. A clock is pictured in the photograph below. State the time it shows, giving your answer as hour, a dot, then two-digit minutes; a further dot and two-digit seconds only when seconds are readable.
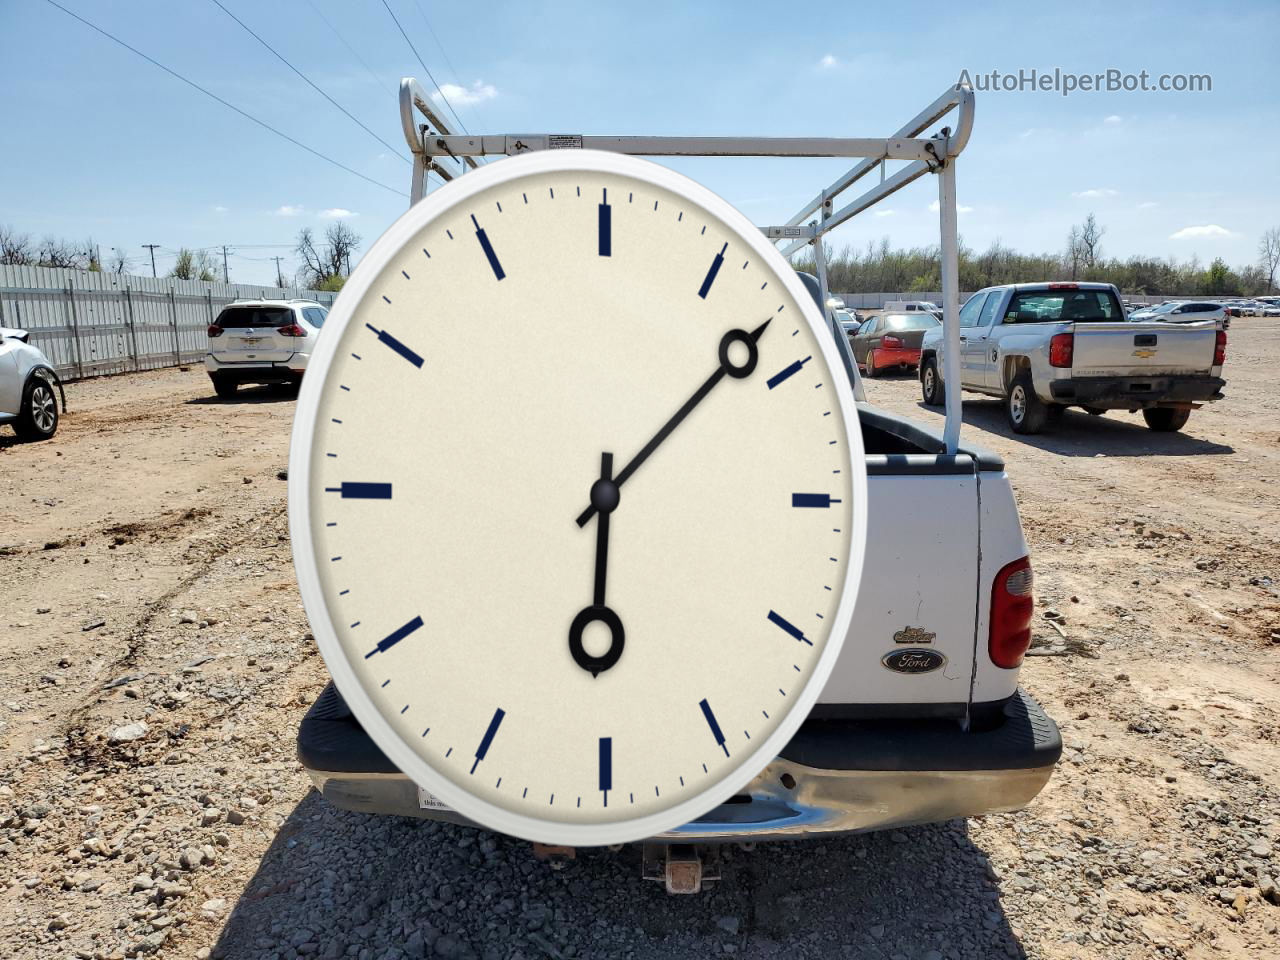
6.08
